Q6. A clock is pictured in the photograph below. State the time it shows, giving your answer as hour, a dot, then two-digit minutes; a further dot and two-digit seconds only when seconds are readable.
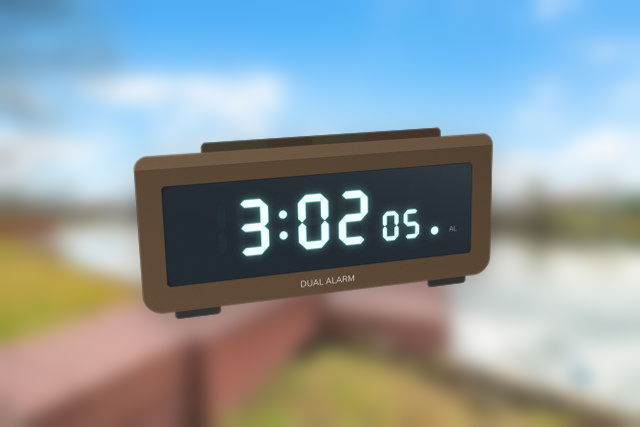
3.02.05
